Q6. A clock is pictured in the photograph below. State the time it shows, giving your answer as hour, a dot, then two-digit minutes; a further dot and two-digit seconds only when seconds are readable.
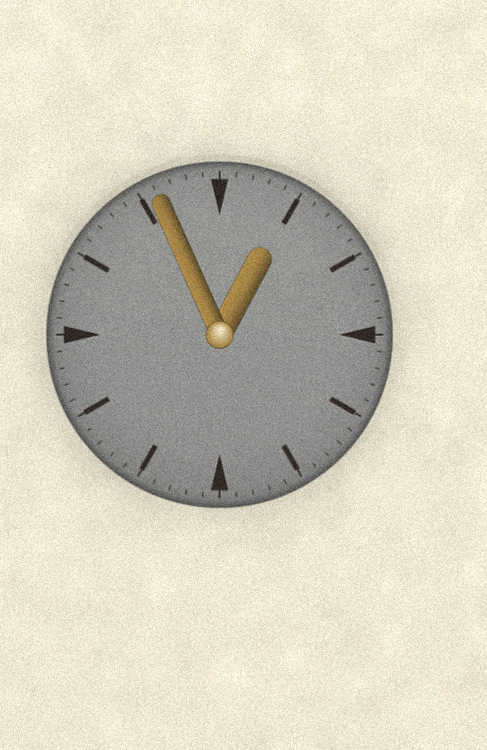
12.56
